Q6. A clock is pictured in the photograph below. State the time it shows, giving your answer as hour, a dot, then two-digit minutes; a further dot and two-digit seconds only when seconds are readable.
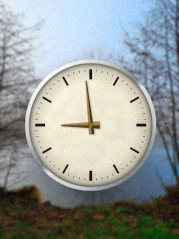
8.59
